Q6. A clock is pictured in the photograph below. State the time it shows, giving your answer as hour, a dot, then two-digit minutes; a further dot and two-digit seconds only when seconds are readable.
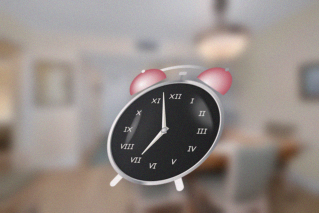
6.57
